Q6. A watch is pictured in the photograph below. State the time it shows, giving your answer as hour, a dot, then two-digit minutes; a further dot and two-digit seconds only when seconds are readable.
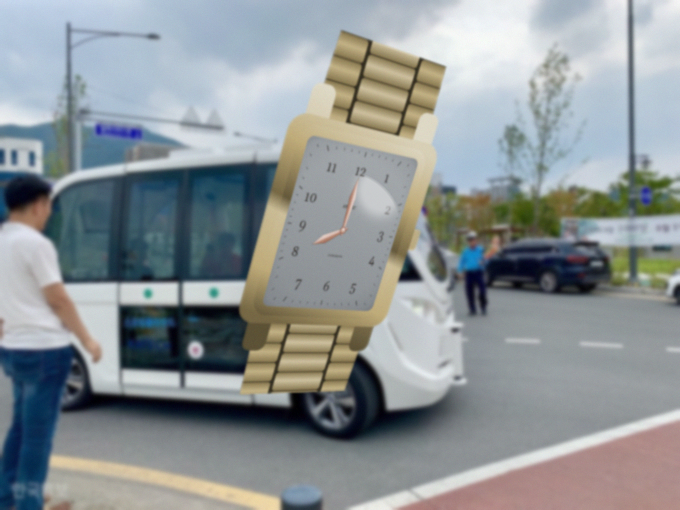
8.00
